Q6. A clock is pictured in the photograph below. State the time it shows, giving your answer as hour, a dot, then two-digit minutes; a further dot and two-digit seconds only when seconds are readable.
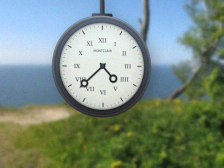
4.38
